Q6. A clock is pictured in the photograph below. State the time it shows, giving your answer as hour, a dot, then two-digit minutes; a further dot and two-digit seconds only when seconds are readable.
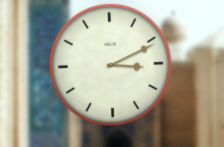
3.11
